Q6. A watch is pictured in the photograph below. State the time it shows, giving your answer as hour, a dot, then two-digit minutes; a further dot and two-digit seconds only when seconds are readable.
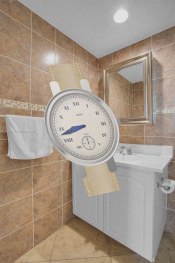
8.43
